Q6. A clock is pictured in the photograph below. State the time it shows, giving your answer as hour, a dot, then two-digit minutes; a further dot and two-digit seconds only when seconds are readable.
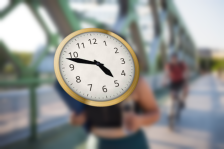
4.48
